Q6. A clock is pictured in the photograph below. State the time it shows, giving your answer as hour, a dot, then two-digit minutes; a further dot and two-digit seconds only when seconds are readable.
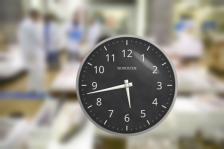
5.43
